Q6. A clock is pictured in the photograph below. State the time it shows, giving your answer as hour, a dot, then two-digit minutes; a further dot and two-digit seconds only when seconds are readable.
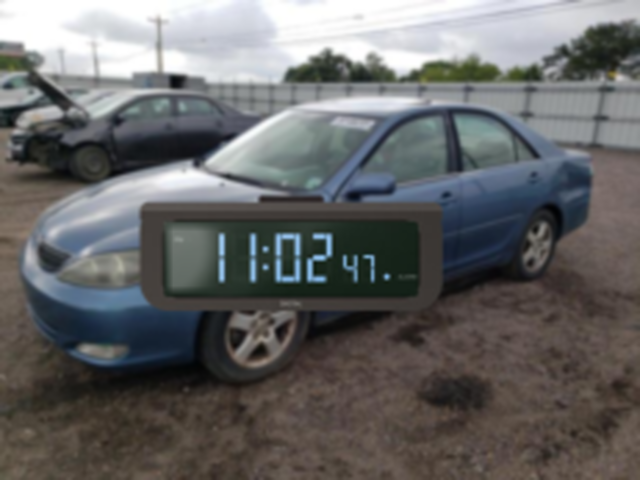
11.02.47
